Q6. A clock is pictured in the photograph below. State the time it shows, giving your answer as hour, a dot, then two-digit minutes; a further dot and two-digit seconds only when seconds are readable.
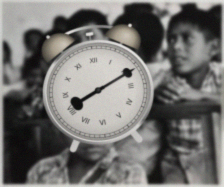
8.11
